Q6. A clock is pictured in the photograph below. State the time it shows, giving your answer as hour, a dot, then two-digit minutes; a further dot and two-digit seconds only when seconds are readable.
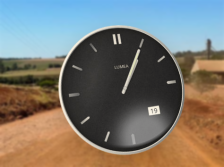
1.05
